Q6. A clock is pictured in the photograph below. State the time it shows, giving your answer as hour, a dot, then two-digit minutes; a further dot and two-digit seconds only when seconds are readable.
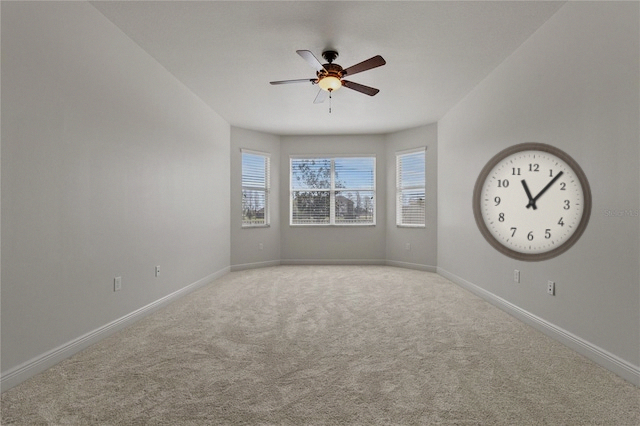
11.07
